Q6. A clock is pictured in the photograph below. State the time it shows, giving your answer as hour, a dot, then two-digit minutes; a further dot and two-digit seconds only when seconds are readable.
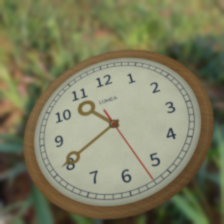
10.40.27
